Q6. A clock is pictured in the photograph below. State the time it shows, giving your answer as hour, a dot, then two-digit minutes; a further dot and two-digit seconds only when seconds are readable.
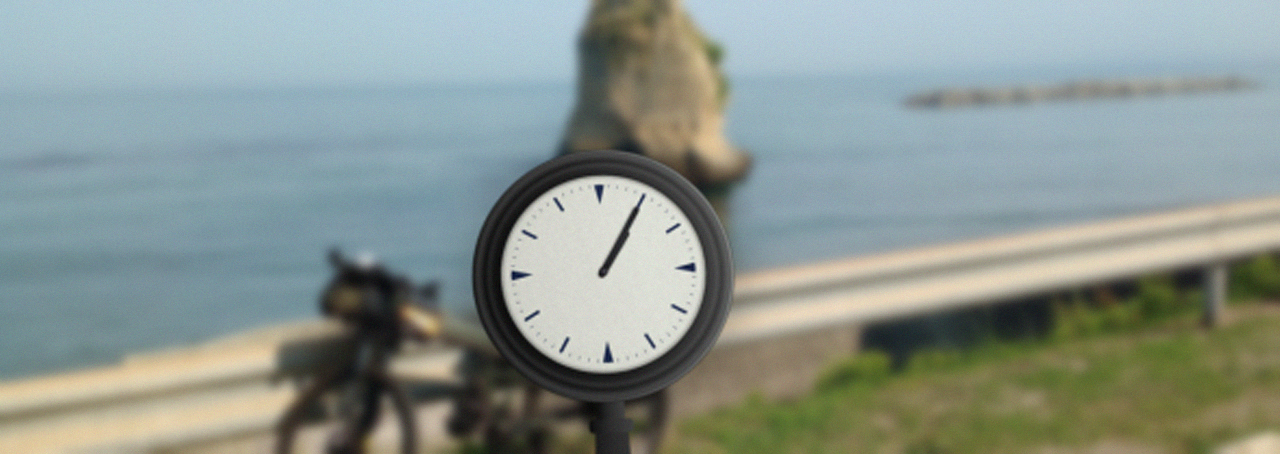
1.05
